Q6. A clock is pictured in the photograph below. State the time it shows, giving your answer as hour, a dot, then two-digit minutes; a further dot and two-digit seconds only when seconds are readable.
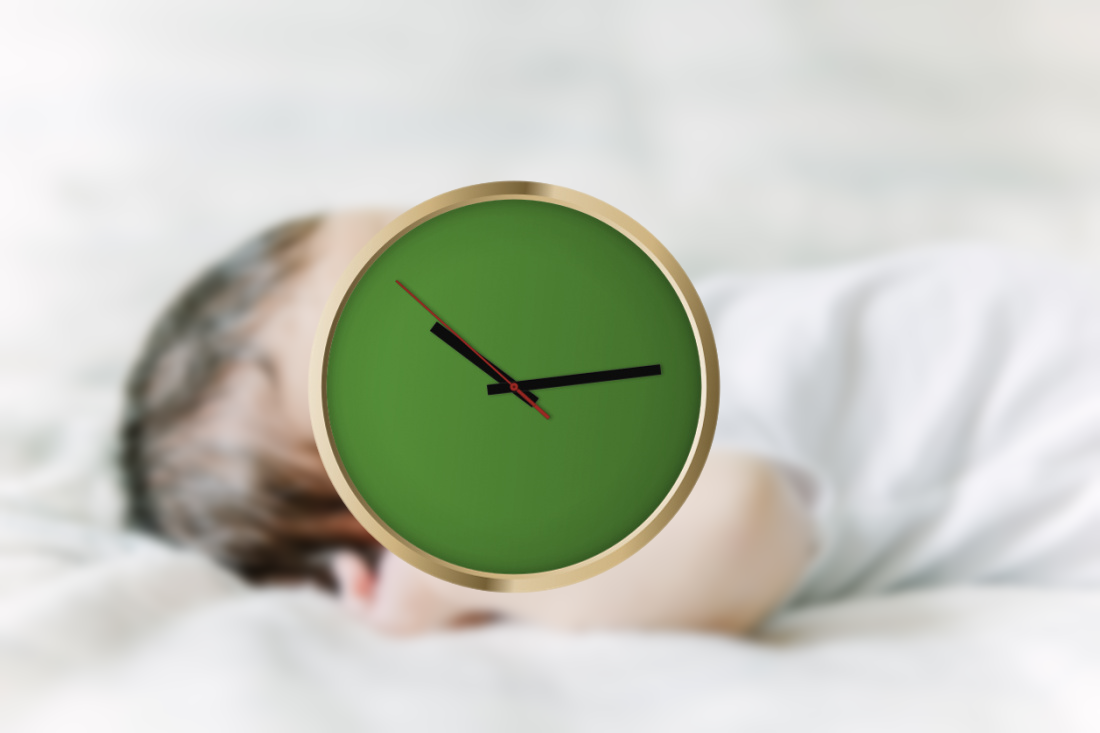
10.13.52
